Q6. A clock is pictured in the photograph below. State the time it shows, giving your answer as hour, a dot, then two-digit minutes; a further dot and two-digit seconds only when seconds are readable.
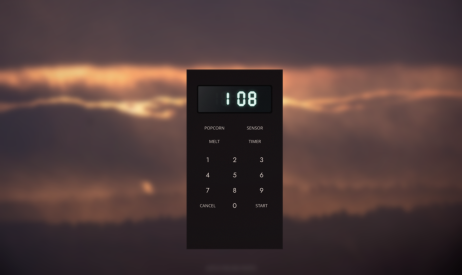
1.08
